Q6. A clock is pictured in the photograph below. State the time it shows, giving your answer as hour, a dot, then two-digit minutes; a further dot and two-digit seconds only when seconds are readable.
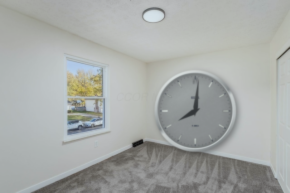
8.01
